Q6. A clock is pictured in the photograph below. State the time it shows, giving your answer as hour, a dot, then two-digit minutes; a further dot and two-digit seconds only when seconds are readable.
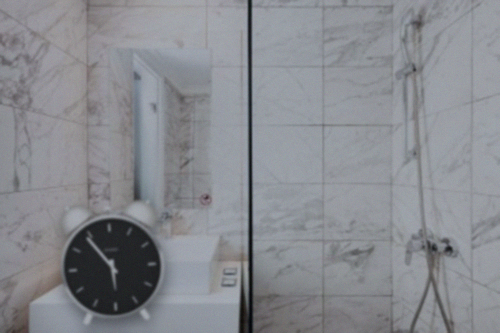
5.54
